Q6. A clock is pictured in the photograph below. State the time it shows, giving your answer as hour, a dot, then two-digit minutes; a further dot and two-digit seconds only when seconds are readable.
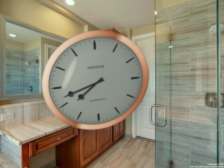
7.42
